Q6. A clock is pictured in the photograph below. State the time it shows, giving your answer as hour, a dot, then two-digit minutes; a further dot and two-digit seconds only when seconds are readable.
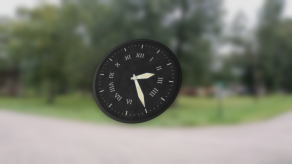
2.25
